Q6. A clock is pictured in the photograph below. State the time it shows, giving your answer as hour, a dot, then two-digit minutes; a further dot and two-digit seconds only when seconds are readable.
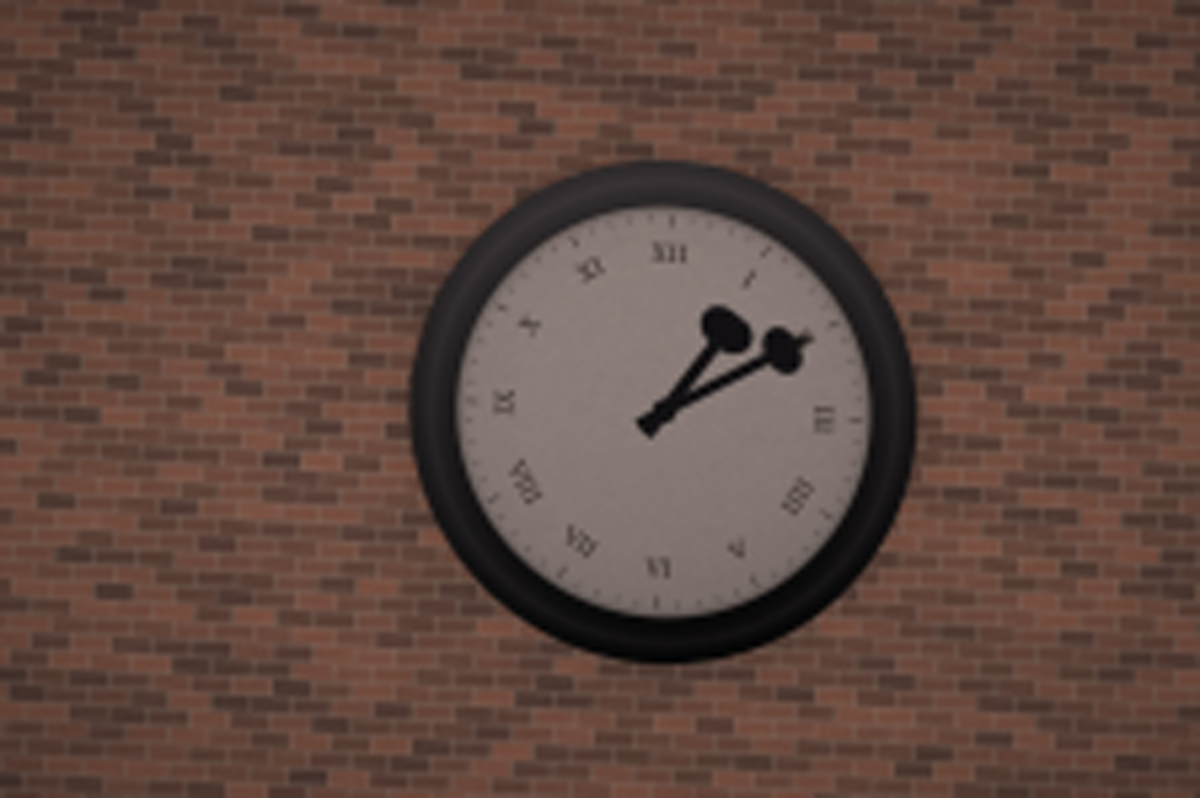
1.10
